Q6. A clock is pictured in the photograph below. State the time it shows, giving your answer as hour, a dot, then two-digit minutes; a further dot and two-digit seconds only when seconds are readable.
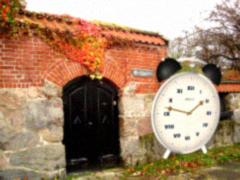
1.47
